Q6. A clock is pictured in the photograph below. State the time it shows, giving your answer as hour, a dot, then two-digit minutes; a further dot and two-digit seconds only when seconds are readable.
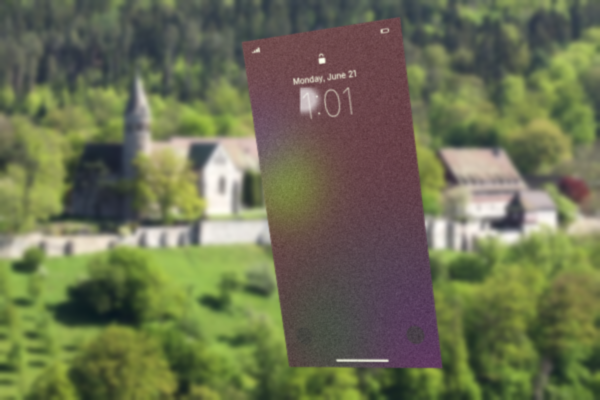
1.01
